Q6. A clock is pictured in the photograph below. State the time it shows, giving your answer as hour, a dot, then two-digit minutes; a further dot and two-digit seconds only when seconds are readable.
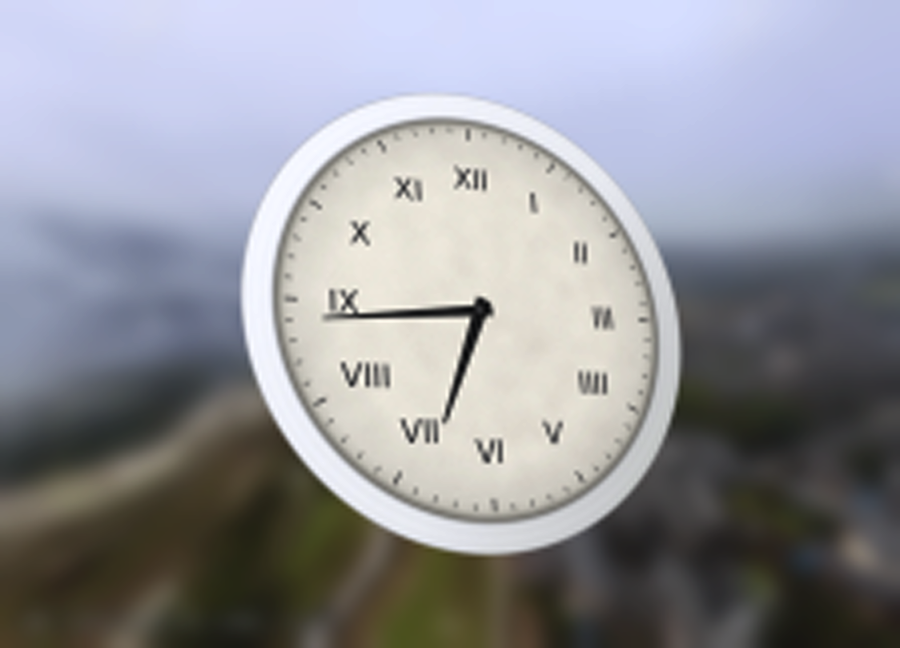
6.44
